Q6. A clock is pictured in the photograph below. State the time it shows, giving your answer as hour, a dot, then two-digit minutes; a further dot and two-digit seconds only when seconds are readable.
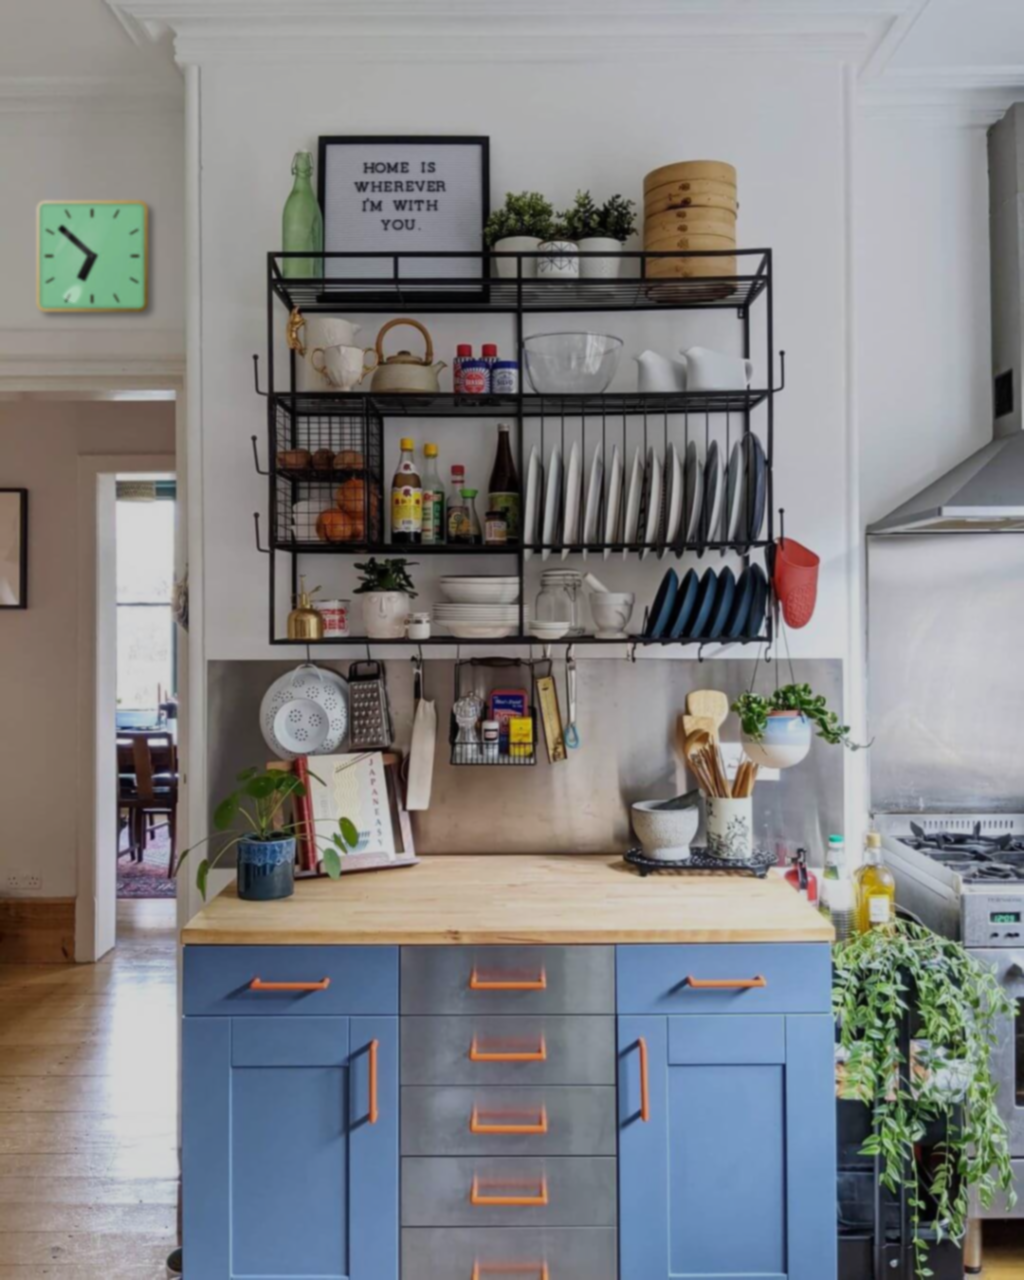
6.52
